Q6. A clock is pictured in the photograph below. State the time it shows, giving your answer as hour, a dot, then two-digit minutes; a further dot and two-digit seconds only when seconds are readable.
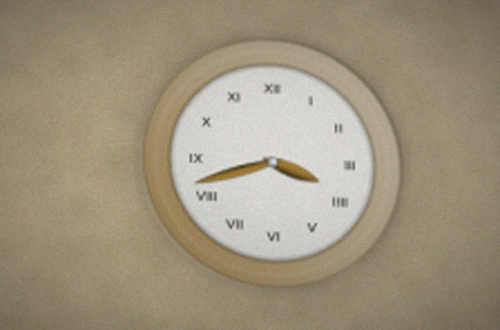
3.42
